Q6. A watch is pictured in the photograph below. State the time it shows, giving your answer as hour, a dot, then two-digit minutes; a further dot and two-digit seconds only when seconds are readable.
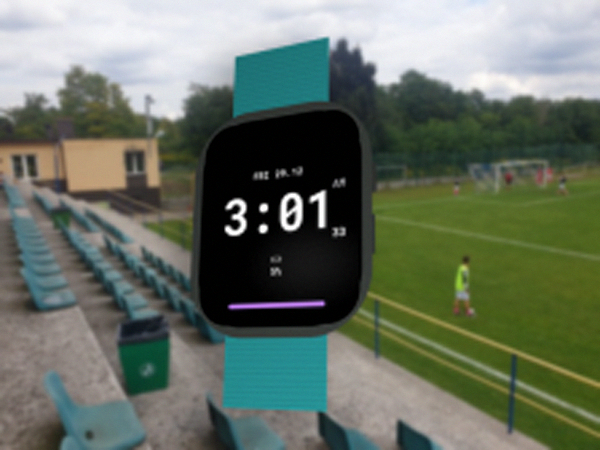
3.01
